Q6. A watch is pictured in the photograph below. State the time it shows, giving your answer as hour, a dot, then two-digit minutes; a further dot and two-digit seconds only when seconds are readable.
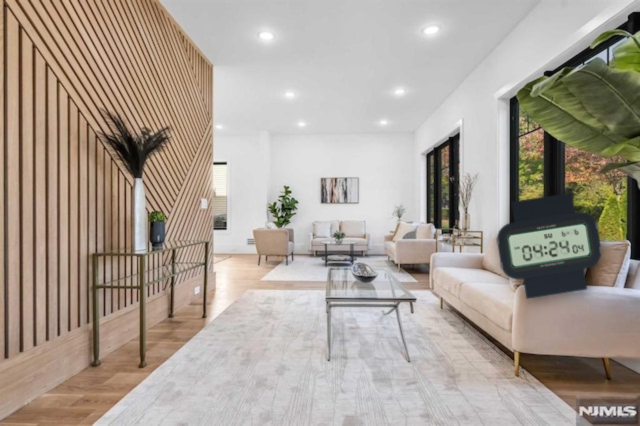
4.24
